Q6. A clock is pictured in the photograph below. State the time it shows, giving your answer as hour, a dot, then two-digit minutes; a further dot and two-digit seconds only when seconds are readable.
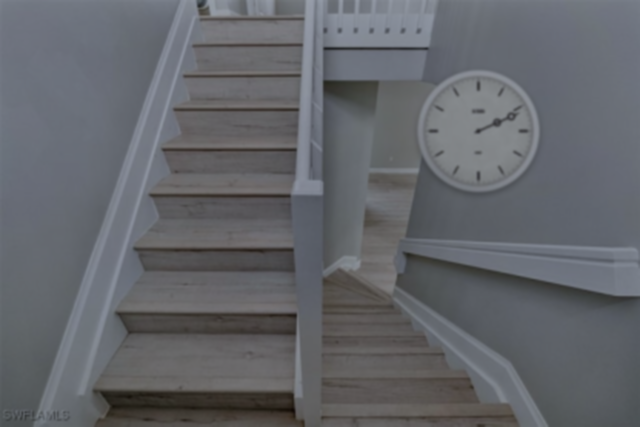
2.11
